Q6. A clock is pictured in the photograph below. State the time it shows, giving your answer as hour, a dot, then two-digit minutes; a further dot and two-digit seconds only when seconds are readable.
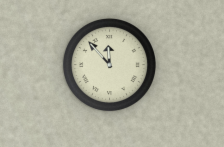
11.53
